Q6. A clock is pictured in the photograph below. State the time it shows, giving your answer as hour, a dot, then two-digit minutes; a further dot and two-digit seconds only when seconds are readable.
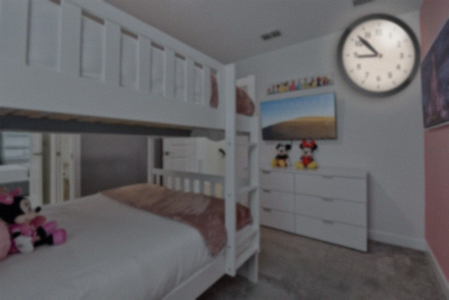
8.52
